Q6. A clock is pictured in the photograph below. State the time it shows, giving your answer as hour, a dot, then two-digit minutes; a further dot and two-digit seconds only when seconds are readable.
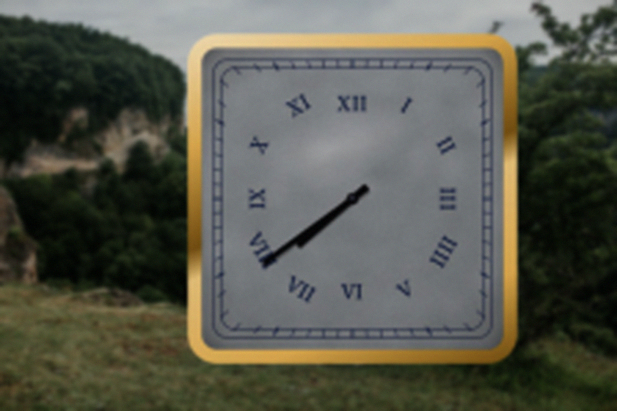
7.39
